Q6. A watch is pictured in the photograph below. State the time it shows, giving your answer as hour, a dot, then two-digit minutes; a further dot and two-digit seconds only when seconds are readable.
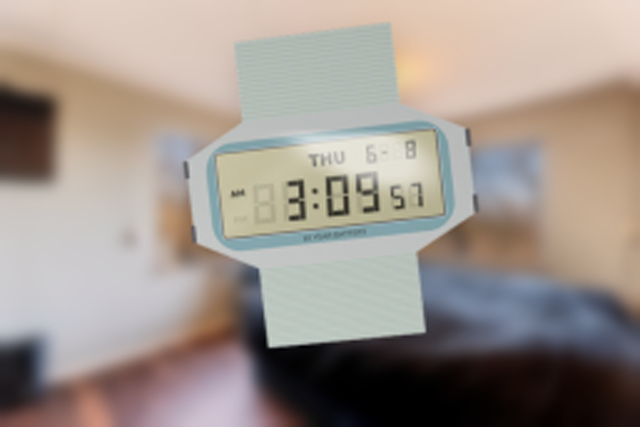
3.09.57
